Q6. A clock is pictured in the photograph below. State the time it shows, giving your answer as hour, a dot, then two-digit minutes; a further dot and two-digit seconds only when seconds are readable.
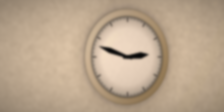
2.48
